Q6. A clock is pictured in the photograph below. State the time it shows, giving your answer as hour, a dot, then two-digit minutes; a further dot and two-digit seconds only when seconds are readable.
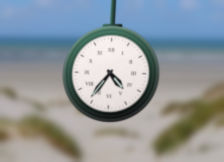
4.36
